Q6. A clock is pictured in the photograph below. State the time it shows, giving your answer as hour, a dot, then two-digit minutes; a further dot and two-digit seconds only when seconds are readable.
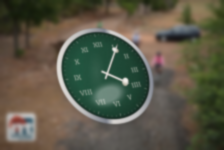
4.06
